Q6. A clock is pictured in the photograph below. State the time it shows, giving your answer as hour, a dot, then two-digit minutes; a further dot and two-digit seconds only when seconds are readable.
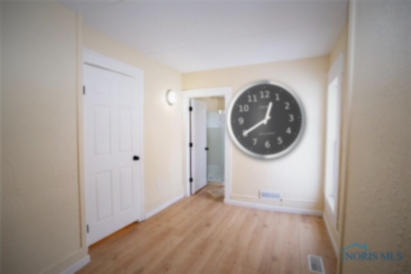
12.40
